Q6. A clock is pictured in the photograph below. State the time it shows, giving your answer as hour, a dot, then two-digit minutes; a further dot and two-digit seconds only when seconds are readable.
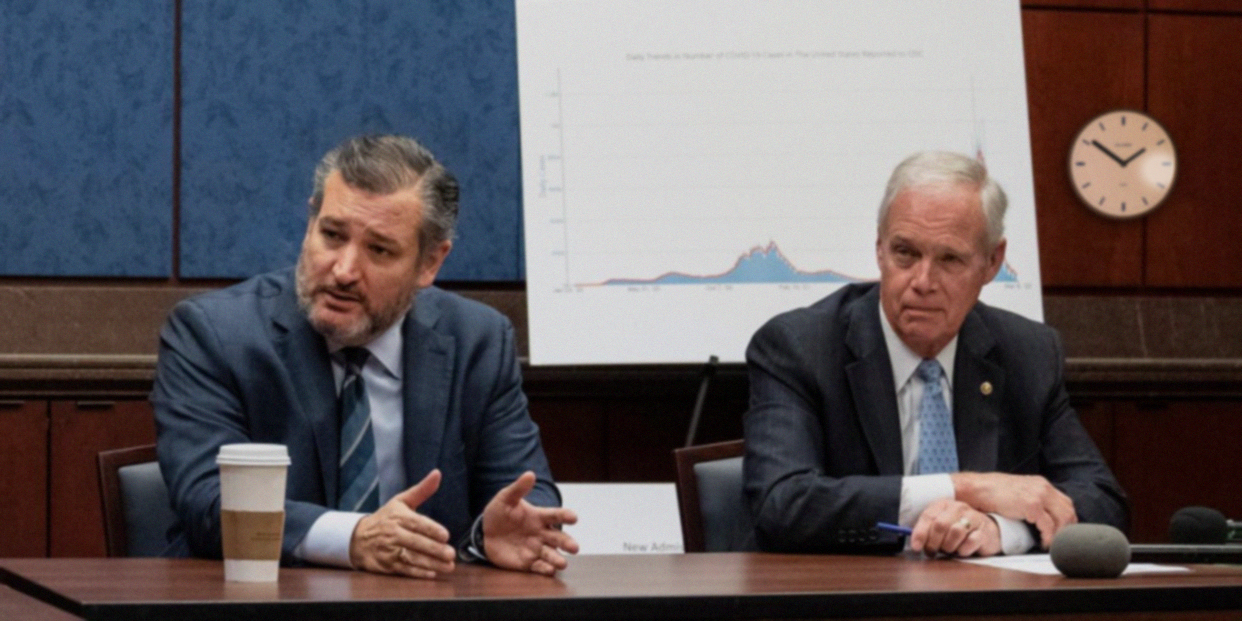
1.51
